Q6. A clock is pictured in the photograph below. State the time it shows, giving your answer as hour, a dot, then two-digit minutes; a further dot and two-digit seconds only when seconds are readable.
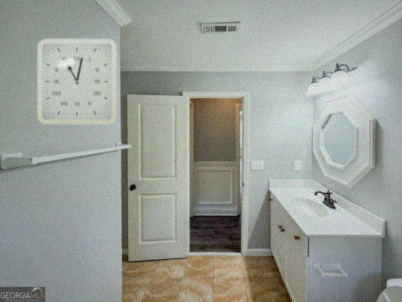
11.02
